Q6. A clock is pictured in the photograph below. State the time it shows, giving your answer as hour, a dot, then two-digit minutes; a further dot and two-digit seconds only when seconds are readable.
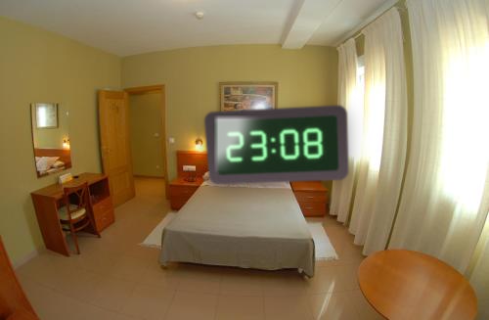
23.08
